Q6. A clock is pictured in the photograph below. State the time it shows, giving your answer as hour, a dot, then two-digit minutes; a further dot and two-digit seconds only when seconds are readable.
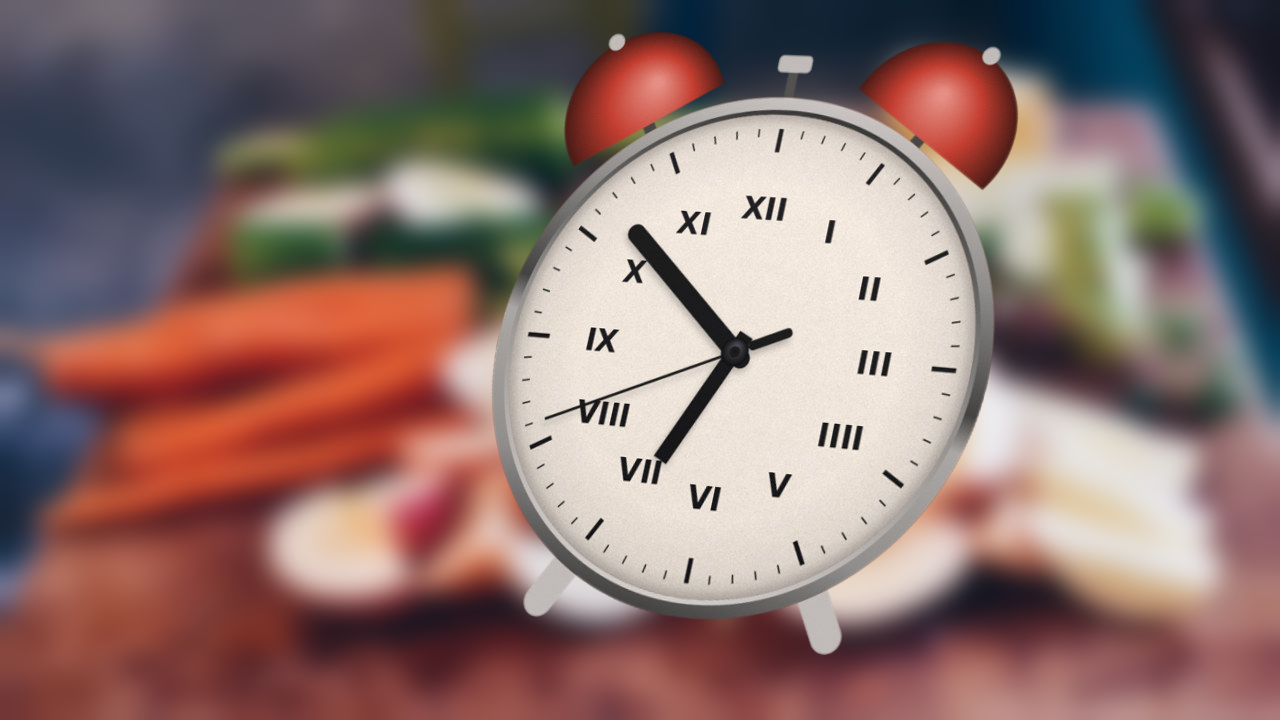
6.51.41
